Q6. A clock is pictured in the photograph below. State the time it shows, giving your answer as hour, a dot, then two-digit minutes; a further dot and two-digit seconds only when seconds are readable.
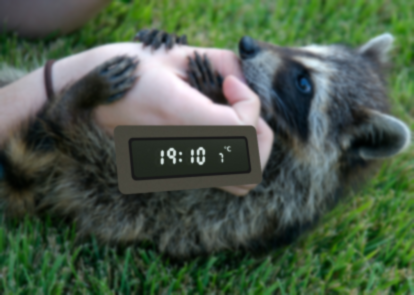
19.10
